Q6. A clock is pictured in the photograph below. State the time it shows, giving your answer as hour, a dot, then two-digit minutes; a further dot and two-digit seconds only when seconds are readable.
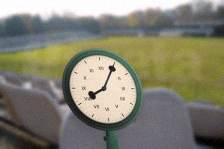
8.05
